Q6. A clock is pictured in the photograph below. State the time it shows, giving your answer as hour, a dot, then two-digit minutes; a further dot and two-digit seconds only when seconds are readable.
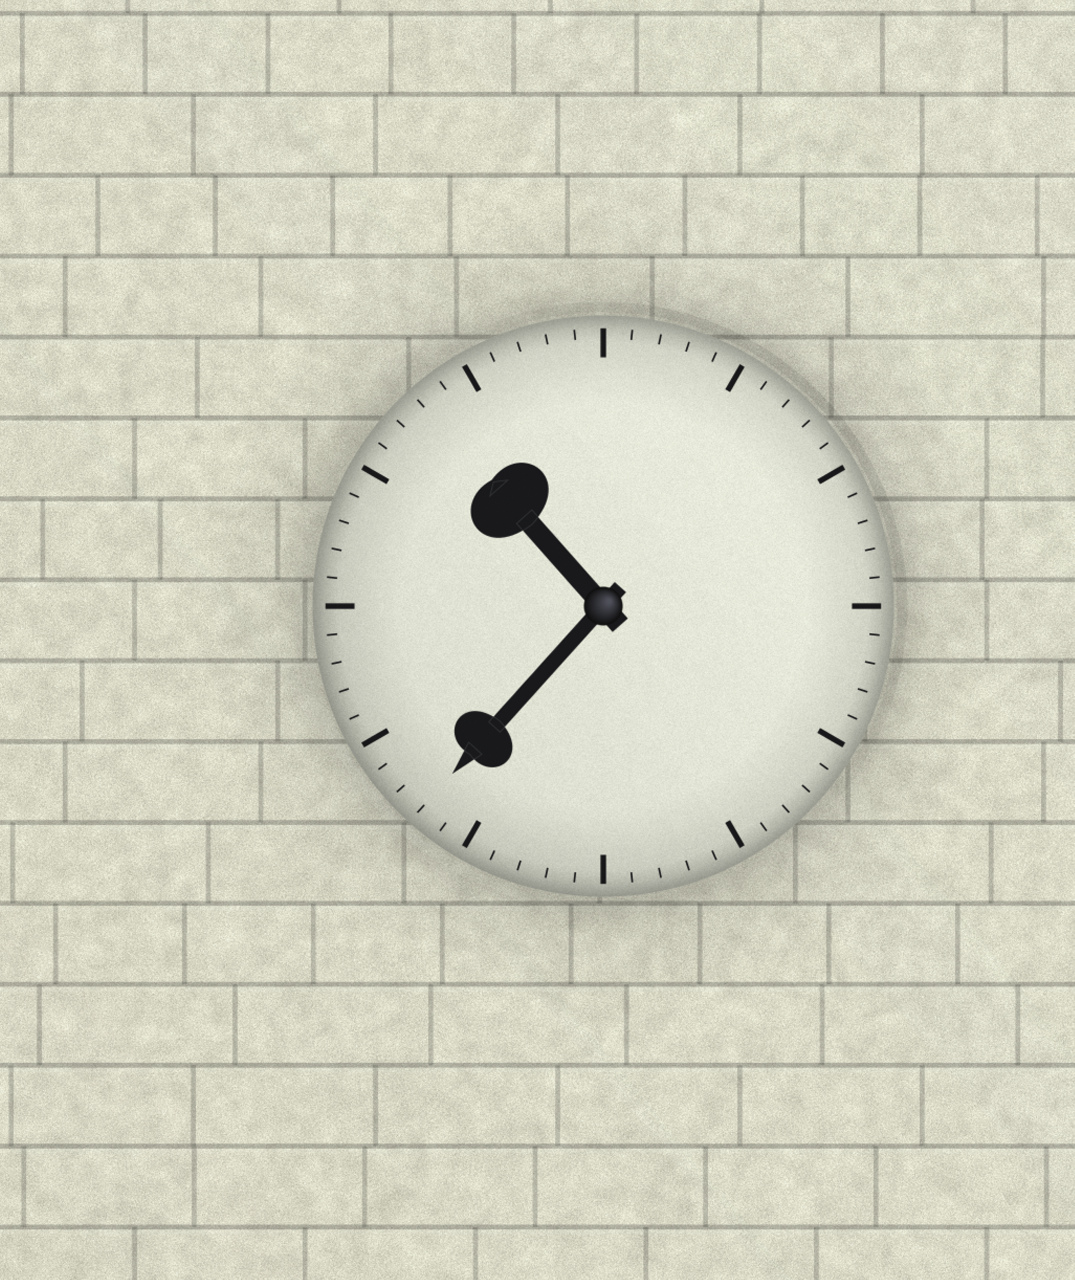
10.37
